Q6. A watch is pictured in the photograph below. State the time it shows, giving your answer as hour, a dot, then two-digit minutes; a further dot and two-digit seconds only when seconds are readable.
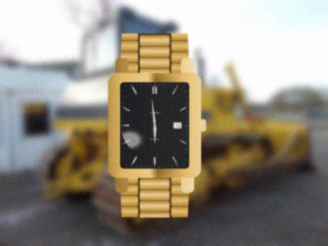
5.59
